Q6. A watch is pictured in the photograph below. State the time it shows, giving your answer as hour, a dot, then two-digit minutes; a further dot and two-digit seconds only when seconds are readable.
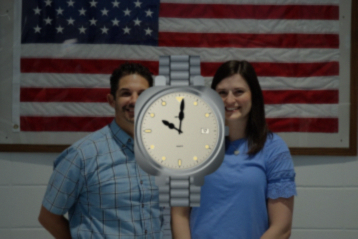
10.01
